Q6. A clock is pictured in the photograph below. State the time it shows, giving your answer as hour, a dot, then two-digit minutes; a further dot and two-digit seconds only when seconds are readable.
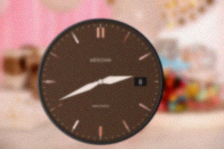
2.41
